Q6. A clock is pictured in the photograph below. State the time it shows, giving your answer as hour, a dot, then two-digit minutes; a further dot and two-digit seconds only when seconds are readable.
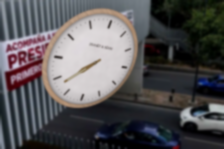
7.38
